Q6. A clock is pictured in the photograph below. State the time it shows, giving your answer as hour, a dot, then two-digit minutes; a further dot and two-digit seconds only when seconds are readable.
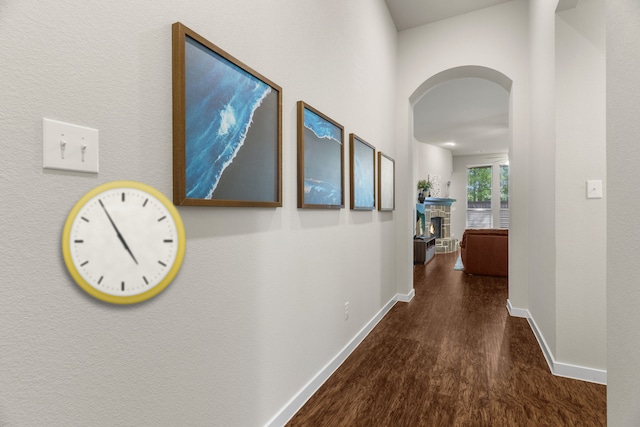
4.55
